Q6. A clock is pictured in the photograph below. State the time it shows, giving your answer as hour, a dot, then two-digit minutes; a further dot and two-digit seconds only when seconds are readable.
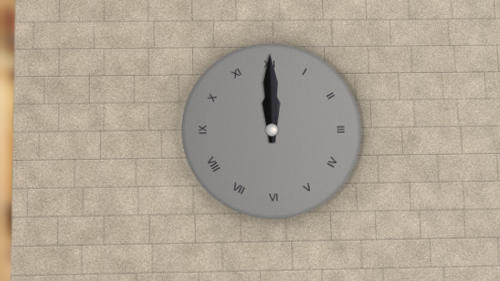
12.00
